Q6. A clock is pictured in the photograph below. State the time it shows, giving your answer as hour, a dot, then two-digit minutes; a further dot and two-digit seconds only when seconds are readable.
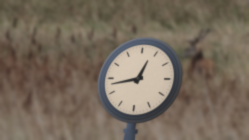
12.43
